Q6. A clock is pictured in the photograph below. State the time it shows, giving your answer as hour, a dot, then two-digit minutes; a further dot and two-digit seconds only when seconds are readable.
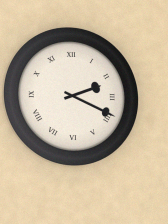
2.19
